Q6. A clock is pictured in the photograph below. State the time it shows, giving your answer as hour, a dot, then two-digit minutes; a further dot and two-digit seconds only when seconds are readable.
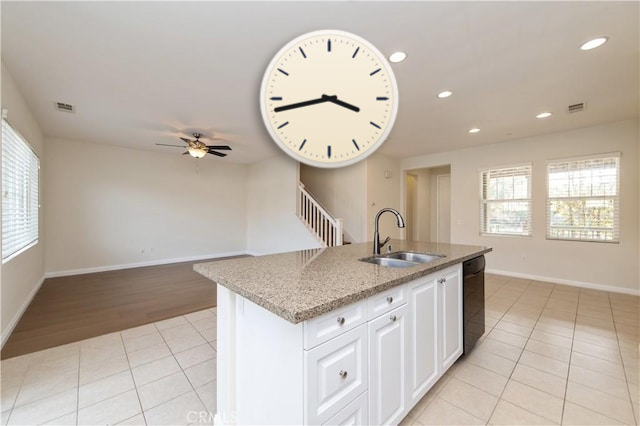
3.43
